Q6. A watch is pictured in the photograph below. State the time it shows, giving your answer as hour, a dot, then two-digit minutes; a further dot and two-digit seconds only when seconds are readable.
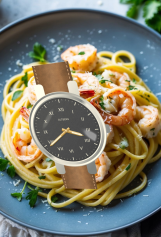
3.39
